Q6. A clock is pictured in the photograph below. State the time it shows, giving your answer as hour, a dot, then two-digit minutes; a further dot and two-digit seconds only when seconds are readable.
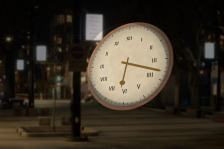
6.18
